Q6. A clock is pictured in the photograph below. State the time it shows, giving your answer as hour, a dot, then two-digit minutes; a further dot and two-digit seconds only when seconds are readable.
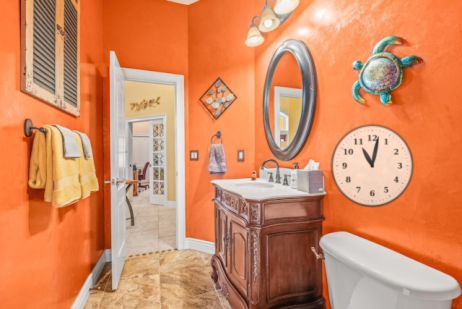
11.02
